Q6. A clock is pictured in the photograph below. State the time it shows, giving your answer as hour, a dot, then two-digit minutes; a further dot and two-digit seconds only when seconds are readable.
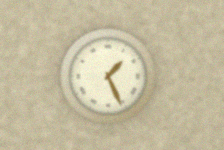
1.26
